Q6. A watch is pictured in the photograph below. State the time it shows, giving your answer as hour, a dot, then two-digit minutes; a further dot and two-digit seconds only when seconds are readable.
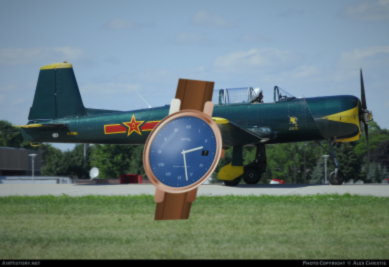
2.27
